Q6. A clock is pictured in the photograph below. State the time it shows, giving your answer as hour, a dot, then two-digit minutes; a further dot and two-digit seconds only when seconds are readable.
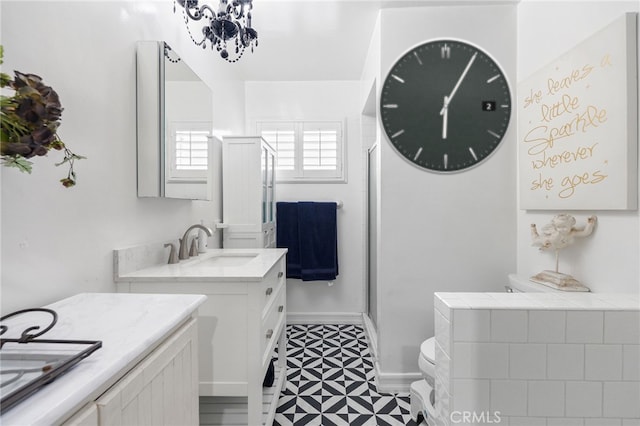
6.05
